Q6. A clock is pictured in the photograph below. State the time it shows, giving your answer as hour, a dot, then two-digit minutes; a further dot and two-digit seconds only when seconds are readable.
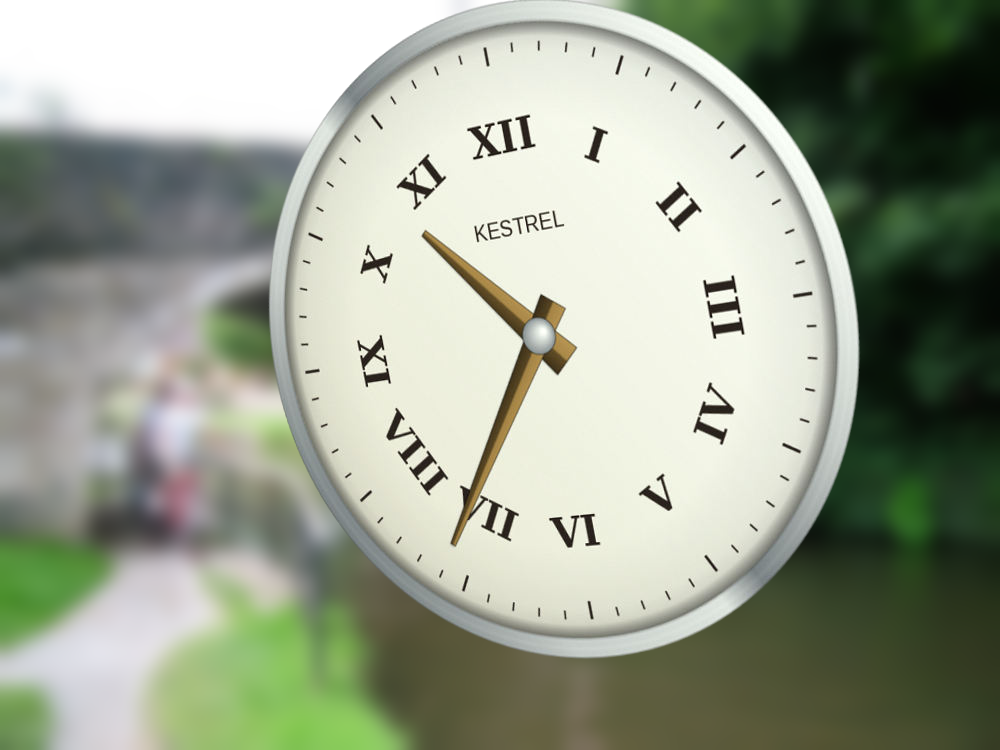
10.36
